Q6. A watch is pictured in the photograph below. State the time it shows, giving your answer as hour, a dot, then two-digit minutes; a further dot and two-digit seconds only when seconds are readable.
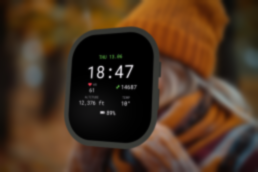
18.47
